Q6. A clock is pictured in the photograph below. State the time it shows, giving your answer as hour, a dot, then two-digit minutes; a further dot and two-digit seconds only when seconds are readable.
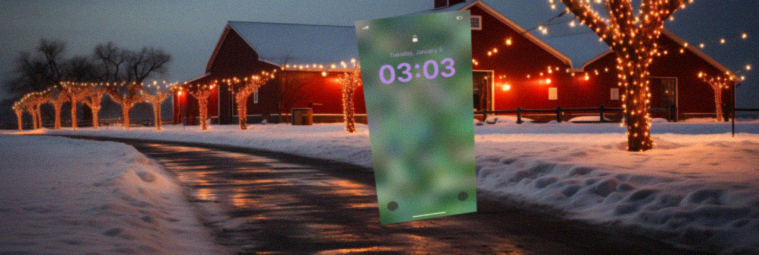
3.03
